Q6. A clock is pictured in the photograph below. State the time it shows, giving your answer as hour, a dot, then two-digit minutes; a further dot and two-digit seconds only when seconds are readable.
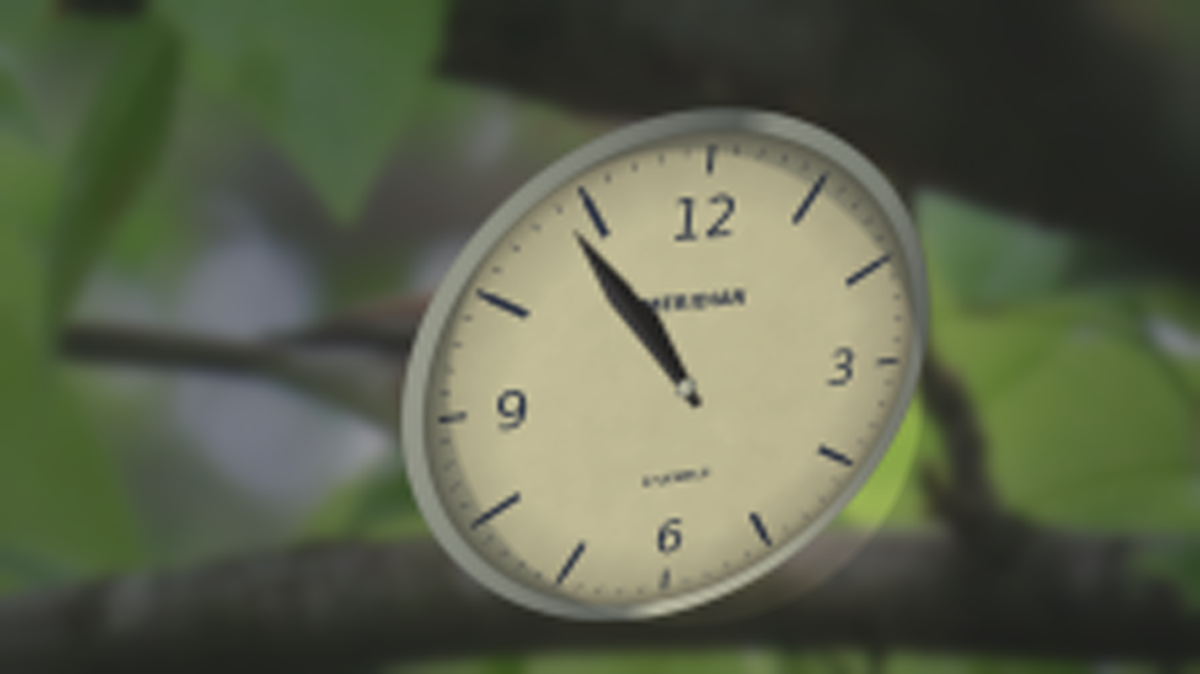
10.54
